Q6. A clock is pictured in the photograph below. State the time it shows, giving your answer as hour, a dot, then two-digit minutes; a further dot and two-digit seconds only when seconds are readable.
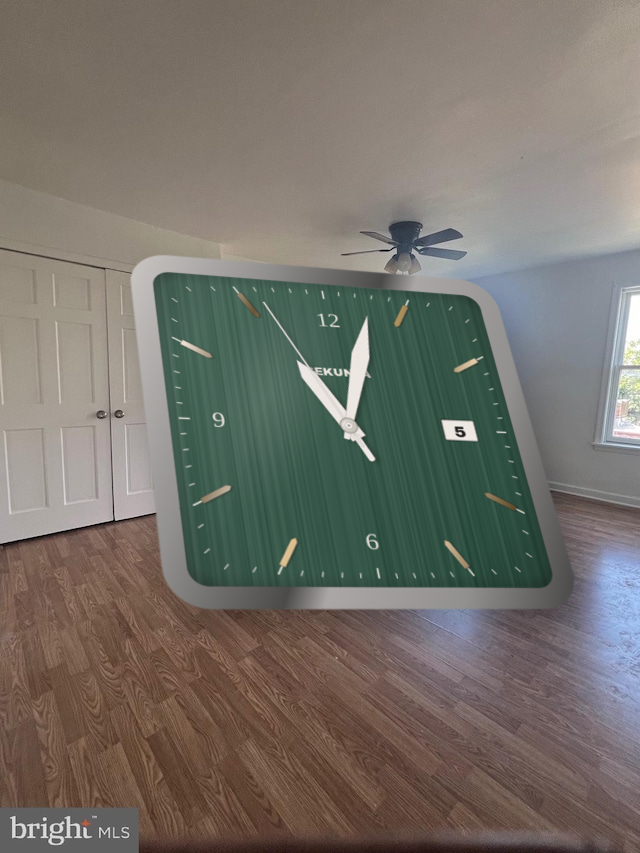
11.02.56
